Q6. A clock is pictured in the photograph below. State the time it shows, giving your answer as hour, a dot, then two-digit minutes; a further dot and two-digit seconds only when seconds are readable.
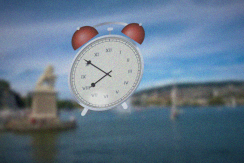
7.51
